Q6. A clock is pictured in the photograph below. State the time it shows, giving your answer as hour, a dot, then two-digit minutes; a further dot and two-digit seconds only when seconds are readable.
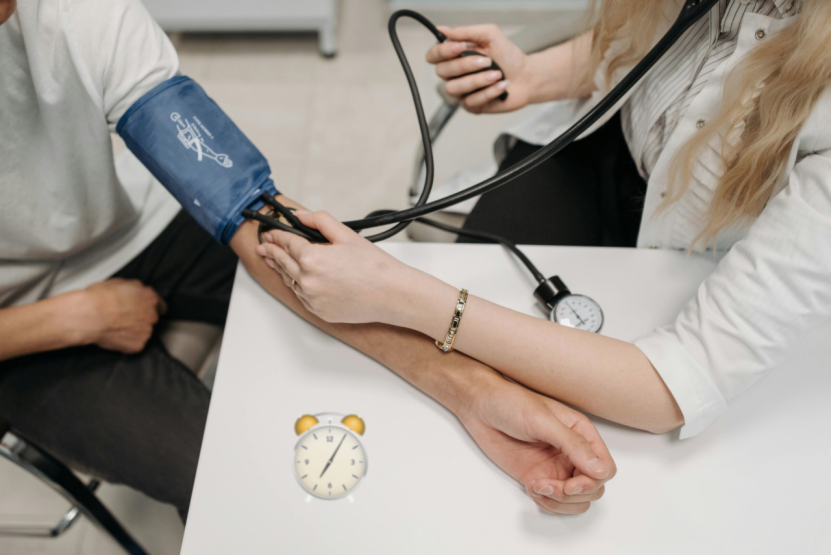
7.05
